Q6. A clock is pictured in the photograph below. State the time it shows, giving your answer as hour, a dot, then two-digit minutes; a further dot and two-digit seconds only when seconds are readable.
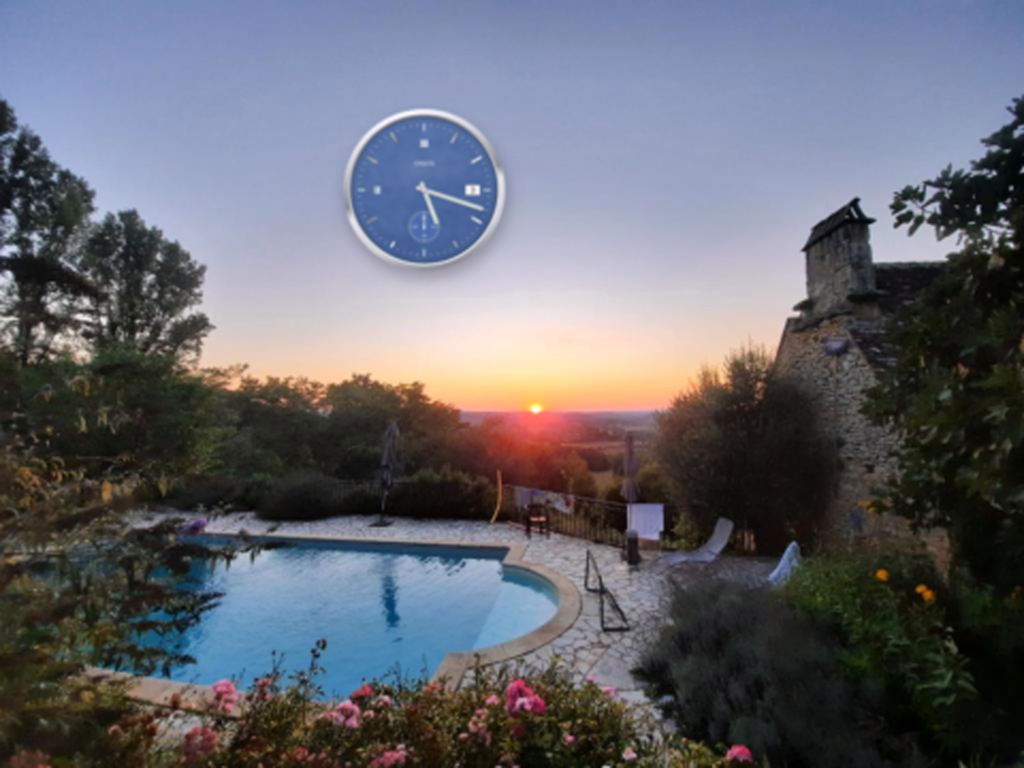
5.18
